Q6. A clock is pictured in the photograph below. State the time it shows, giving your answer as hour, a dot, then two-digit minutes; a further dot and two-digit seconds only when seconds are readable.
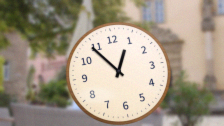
12.54
